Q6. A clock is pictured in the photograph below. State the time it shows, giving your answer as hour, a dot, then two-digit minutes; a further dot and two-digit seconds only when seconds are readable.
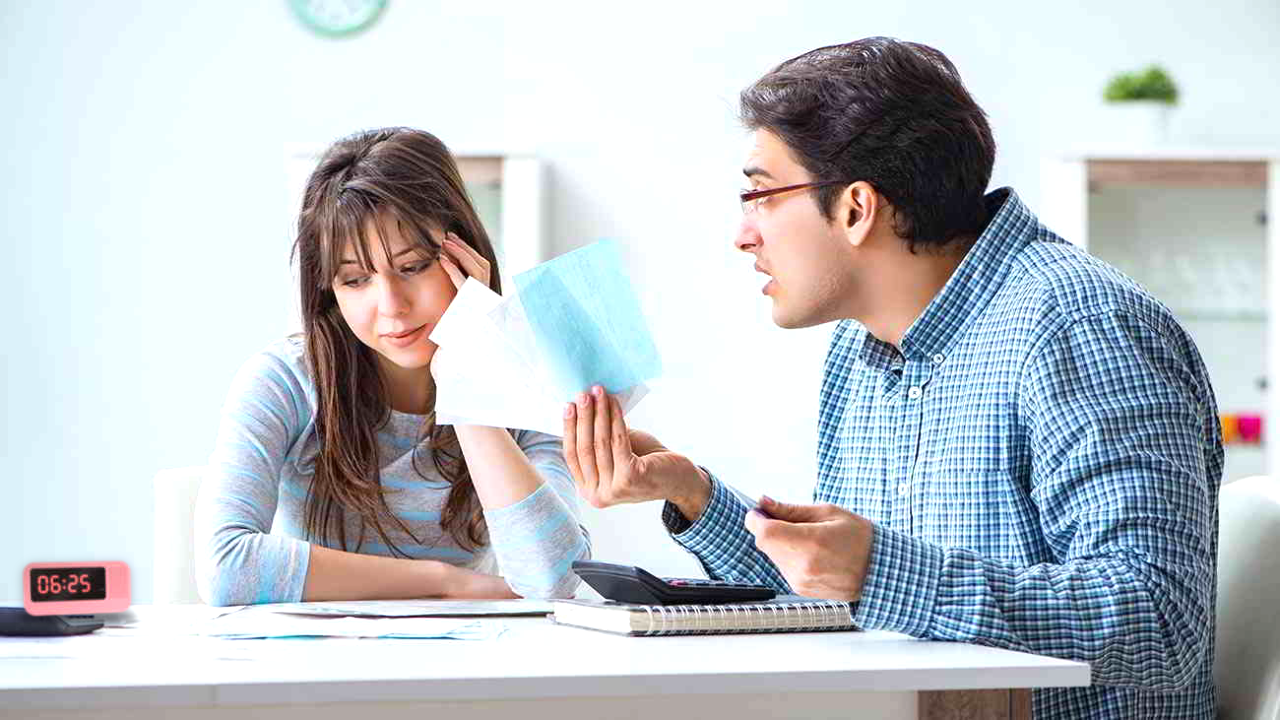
6.25
